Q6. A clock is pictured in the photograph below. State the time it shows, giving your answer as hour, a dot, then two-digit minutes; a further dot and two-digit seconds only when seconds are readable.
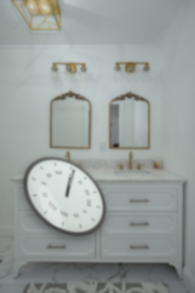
1.06
